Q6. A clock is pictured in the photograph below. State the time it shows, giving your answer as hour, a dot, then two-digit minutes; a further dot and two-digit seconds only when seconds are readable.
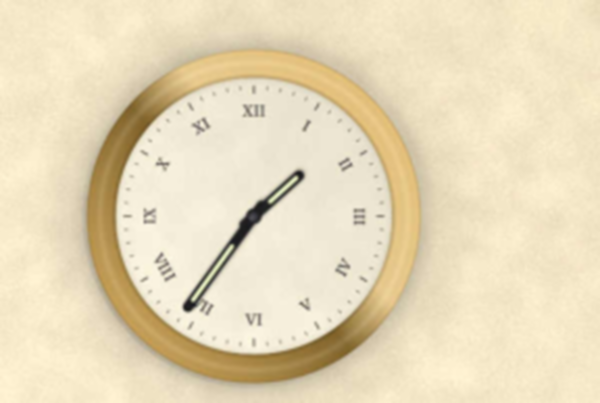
1.36
